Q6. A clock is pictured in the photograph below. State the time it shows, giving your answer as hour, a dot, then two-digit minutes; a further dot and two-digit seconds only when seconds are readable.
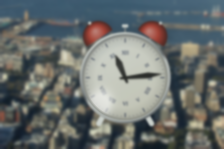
11.14
